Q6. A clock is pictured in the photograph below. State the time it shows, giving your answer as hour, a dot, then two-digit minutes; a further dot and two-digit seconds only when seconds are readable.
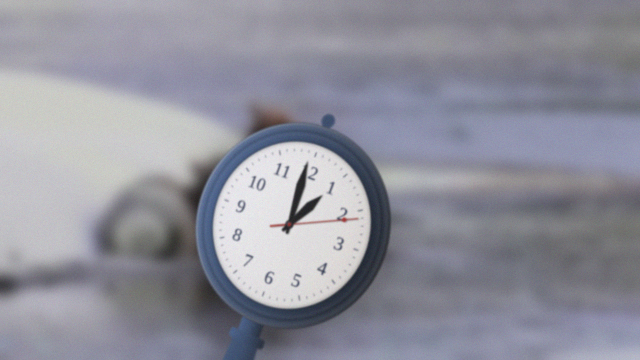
12.59.11
